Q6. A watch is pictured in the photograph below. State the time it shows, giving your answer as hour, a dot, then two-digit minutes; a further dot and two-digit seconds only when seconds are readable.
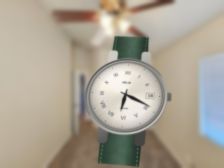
6.19
